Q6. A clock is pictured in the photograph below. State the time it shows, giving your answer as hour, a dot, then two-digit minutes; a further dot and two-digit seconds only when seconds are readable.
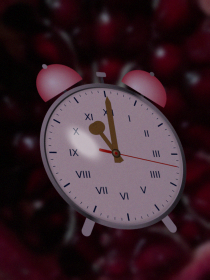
11.00.17
